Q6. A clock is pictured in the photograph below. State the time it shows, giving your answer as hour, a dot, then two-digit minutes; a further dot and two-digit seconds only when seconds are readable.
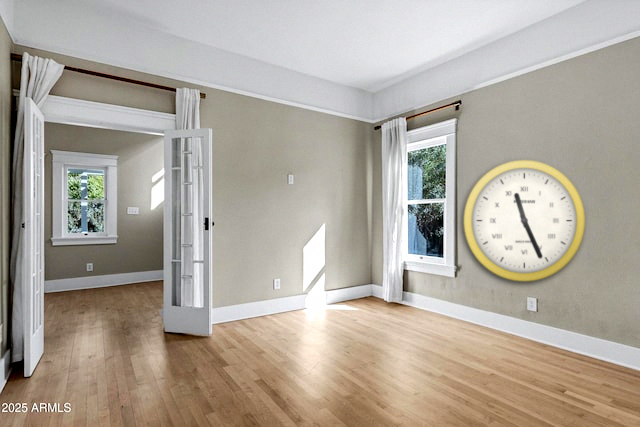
11.26
